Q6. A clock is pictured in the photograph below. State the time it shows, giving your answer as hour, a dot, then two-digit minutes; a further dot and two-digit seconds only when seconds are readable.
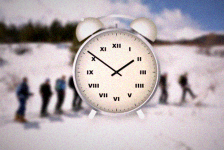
1.51
